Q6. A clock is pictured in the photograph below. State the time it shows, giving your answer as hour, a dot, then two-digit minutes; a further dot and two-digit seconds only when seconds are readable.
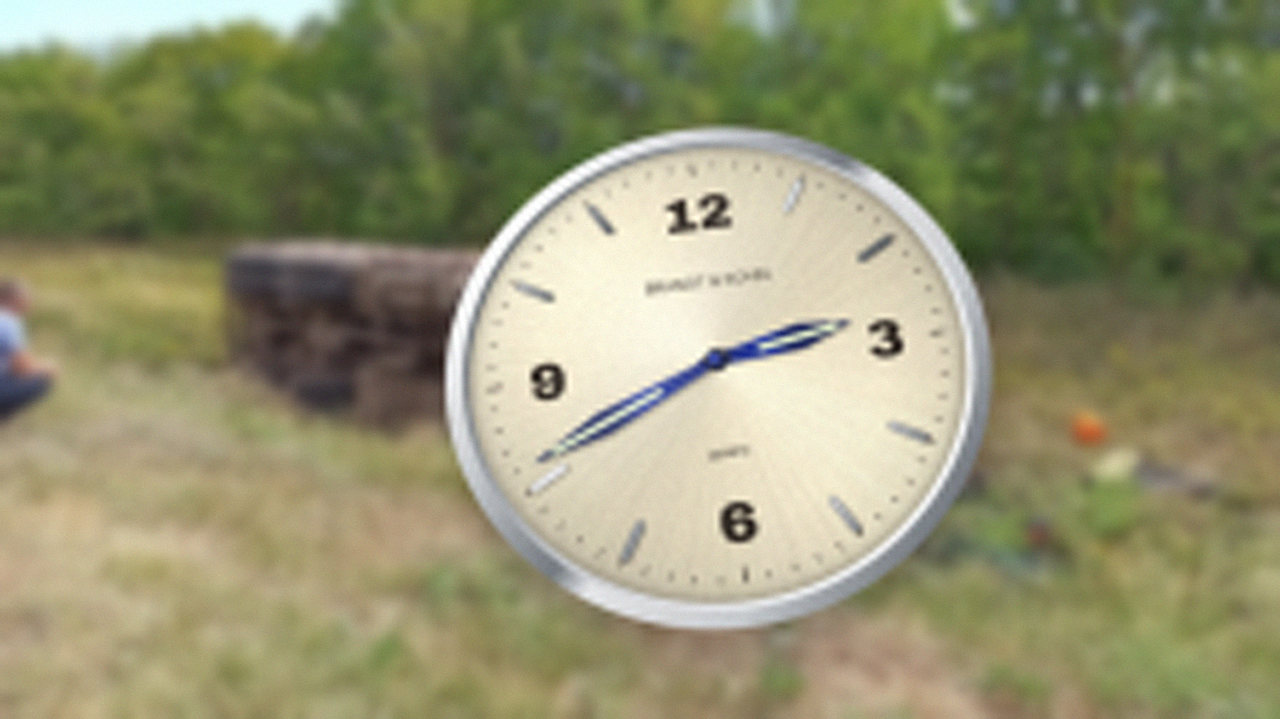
2.41
